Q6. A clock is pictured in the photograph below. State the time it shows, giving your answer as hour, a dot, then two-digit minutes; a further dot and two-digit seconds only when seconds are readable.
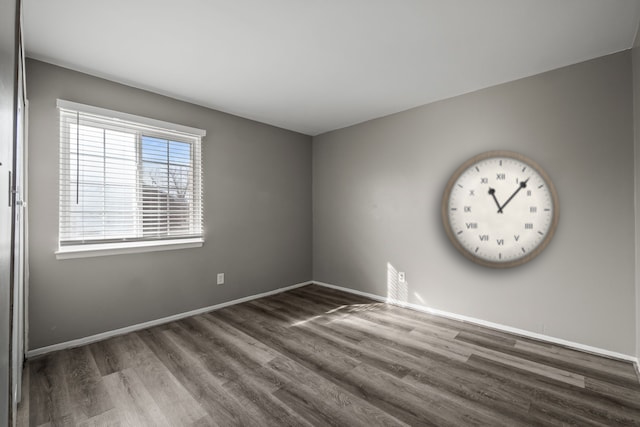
11.07
